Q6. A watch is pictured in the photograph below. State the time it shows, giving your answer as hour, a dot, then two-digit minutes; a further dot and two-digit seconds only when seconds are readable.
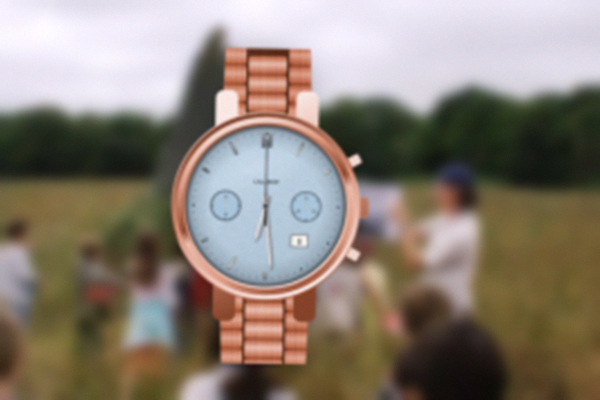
6.29
